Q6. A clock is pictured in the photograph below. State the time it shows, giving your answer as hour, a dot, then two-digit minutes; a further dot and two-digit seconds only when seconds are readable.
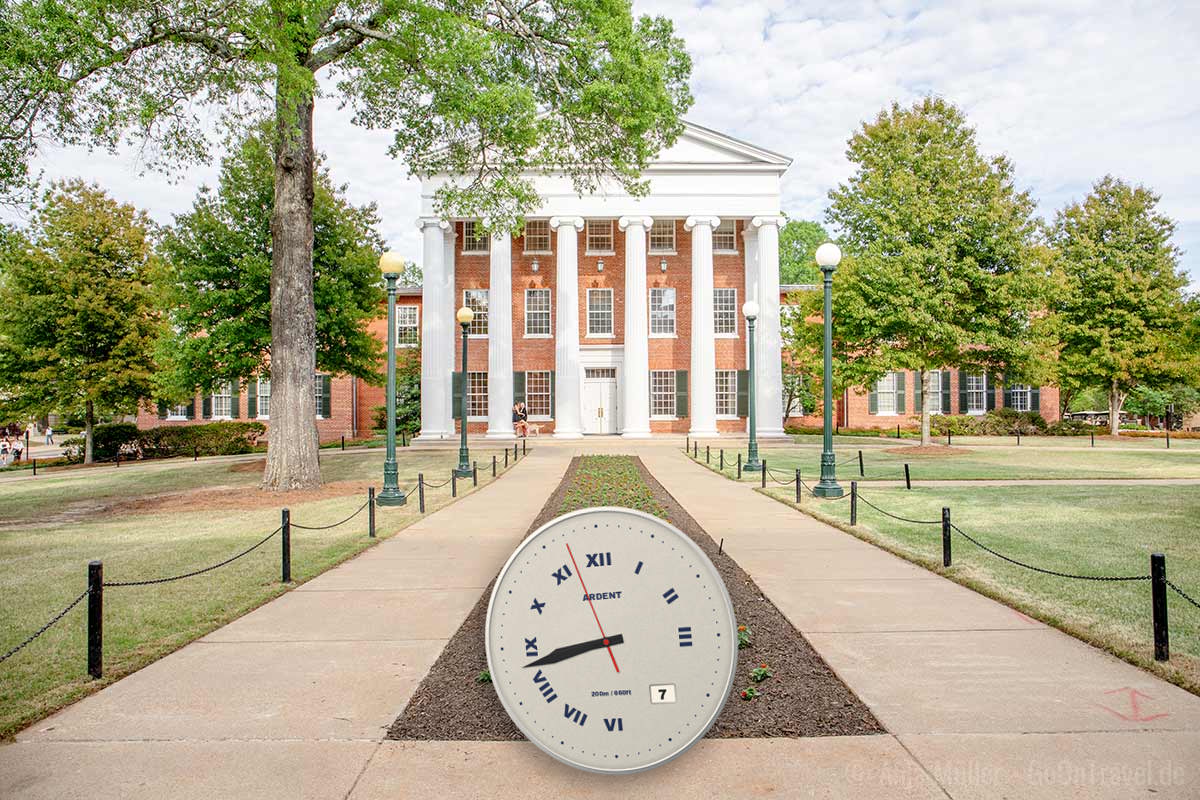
8.42.57
